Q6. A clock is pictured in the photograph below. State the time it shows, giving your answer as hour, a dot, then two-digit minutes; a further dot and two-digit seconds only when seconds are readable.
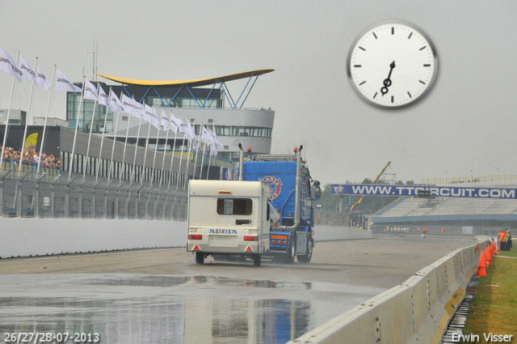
6.33
